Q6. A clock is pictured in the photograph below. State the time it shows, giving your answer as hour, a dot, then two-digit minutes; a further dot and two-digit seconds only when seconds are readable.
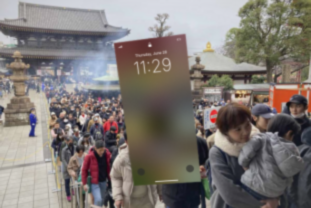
11.29
